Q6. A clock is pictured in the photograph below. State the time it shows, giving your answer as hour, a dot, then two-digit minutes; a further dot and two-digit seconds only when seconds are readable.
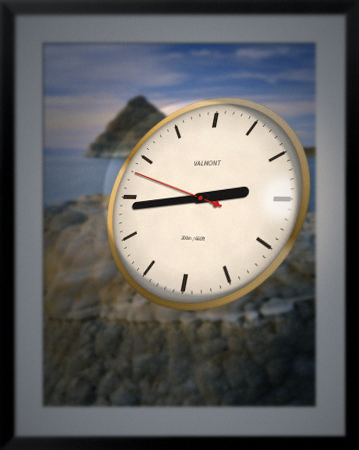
2.43.48
